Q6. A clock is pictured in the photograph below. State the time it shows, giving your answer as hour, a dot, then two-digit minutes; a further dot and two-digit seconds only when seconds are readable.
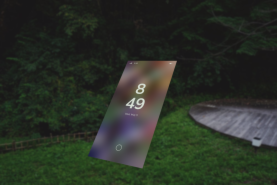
8.49
